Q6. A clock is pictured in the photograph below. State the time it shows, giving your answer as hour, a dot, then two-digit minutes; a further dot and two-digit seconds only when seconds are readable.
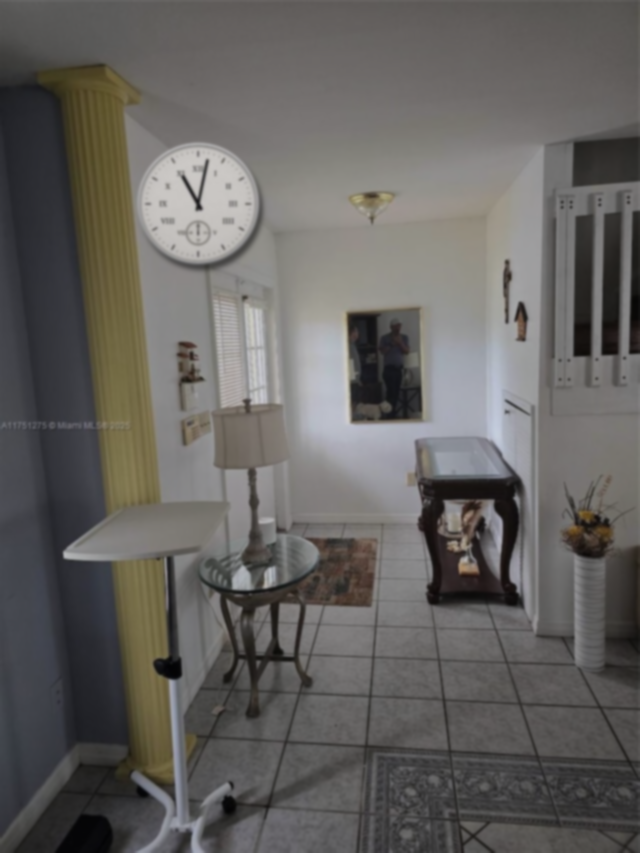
11.02
